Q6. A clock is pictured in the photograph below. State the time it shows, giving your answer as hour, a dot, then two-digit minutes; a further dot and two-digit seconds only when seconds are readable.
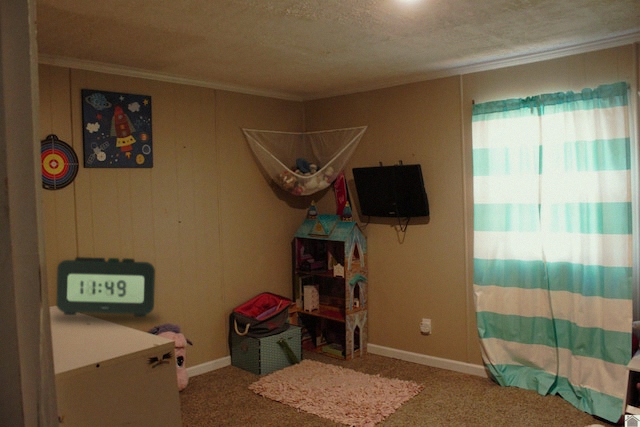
11.49
